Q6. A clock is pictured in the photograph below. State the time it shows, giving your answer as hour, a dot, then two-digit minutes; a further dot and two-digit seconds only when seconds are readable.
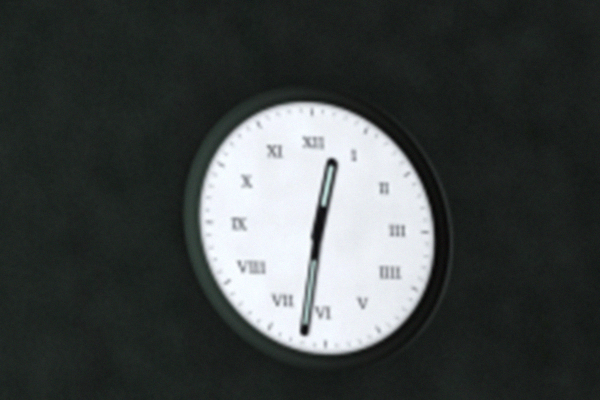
12.32
